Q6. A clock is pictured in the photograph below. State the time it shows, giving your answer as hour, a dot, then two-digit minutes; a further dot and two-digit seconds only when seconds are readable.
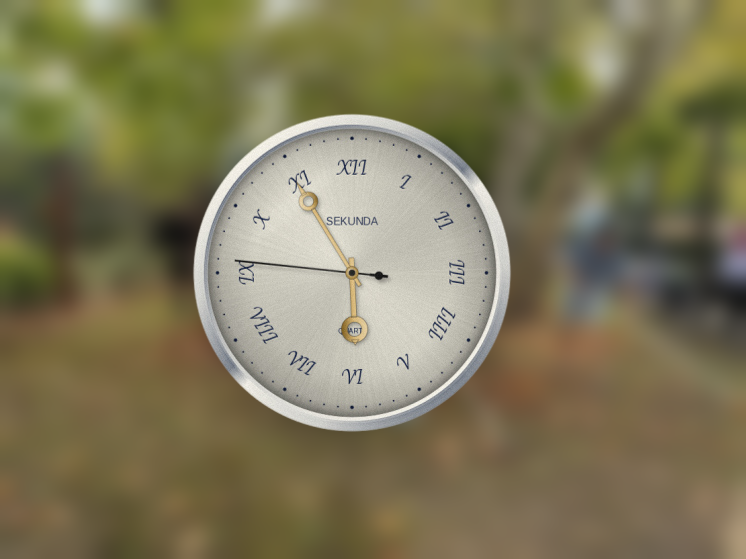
5.54.46
